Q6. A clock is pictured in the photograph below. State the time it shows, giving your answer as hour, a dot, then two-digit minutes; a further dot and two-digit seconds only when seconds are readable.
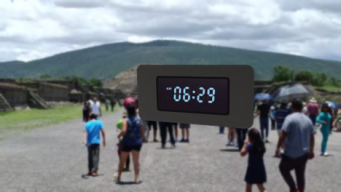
6.29
